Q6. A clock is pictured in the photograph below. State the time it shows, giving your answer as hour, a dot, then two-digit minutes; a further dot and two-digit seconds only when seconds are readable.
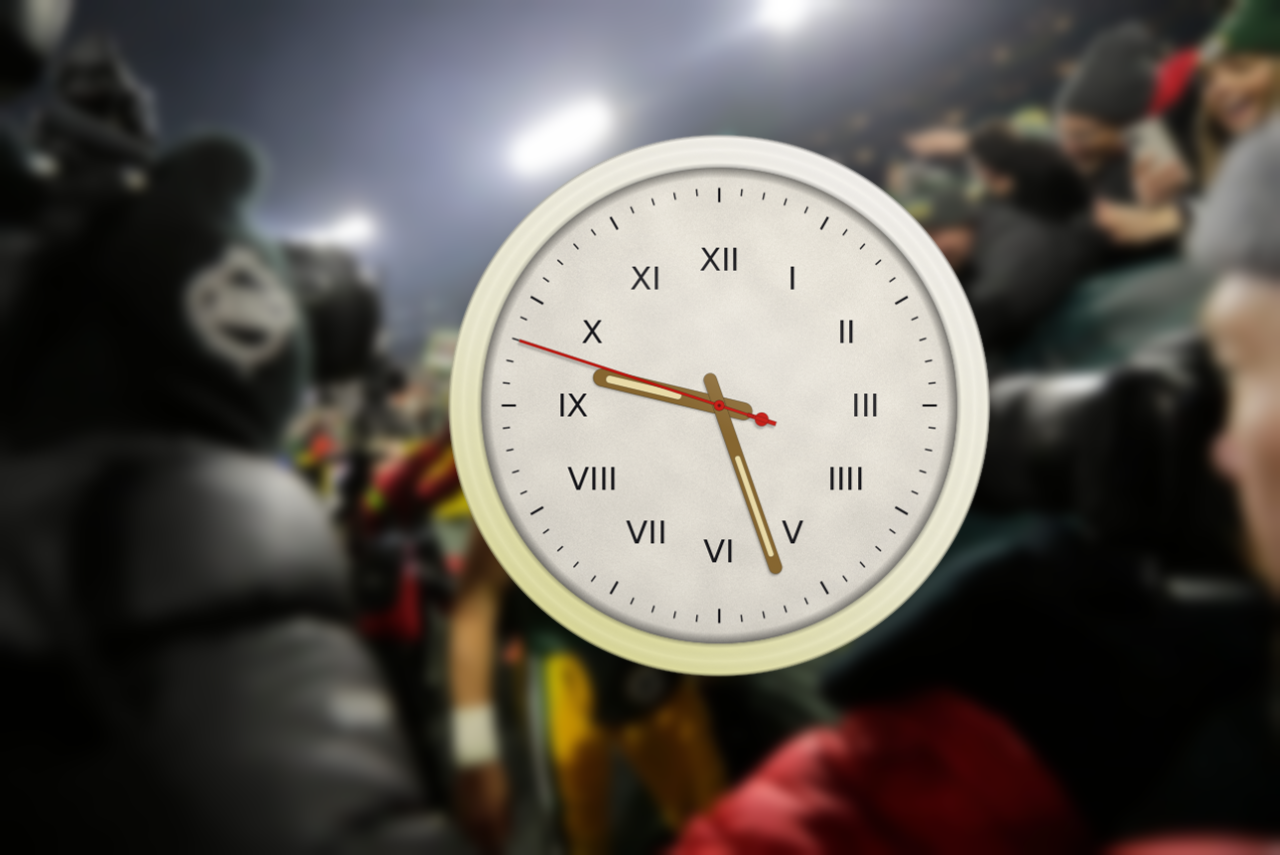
9.26.48
